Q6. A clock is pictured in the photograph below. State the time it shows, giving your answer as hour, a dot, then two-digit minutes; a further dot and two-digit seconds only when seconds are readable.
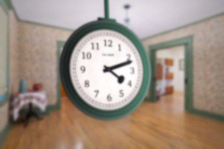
4.12
